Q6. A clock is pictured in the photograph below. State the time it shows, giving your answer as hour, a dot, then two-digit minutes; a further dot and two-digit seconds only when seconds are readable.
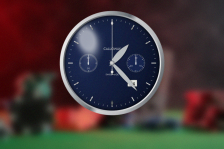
1.23
